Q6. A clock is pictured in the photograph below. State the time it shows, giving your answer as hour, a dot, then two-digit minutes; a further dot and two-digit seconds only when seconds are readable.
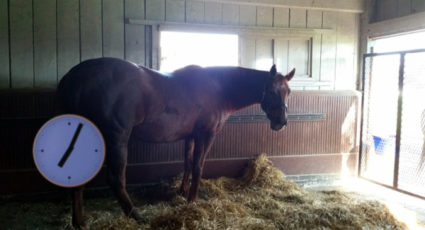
7.04
